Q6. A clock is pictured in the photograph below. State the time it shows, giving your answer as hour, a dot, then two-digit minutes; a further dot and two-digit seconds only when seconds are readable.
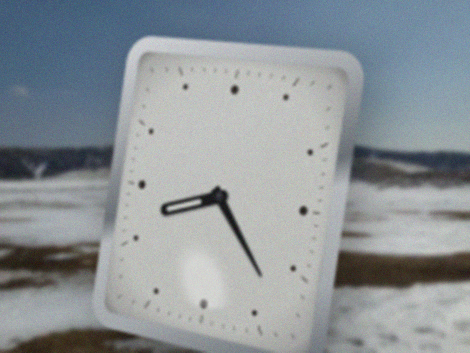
8.23
